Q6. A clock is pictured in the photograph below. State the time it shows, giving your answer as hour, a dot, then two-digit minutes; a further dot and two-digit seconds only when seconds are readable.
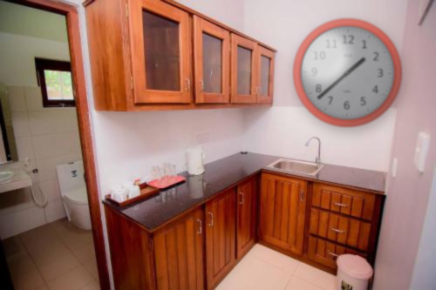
1.38
